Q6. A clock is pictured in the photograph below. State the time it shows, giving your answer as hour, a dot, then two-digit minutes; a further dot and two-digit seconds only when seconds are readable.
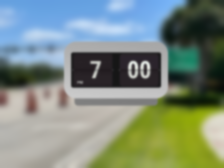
7.00
